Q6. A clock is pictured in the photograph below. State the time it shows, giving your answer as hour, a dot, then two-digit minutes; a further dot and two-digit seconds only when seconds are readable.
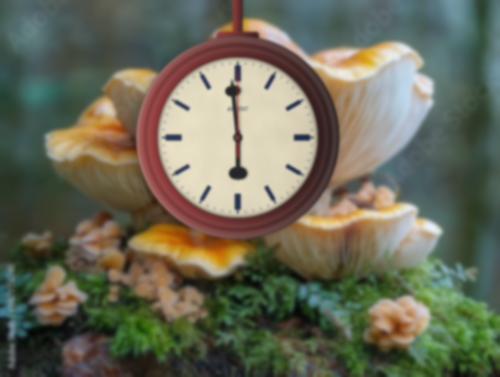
5.59.00
